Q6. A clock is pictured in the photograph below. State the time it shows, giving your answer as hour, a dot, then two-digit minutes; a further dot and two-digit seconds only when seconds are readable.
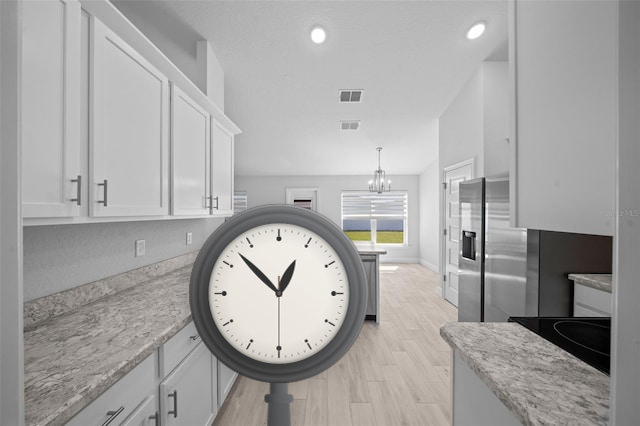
12.52.30
